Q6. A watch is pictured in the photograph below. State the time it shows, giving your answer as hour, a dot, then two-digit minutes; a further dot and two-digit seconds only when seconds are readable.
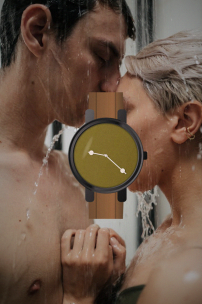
9.22
